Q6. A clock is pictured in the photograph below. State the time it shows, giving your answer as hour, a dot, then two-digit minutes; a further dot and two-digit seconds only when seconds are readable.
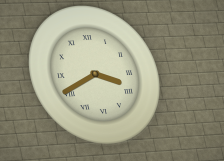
3.41
